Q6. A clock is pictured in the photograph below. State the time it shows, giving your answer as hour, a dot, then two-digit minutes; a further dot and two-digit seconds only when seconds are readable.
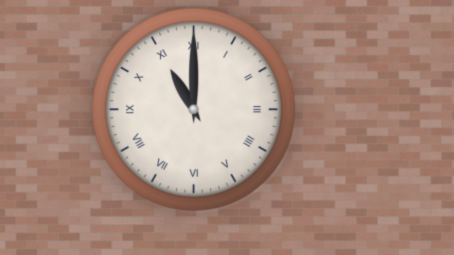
11.00
